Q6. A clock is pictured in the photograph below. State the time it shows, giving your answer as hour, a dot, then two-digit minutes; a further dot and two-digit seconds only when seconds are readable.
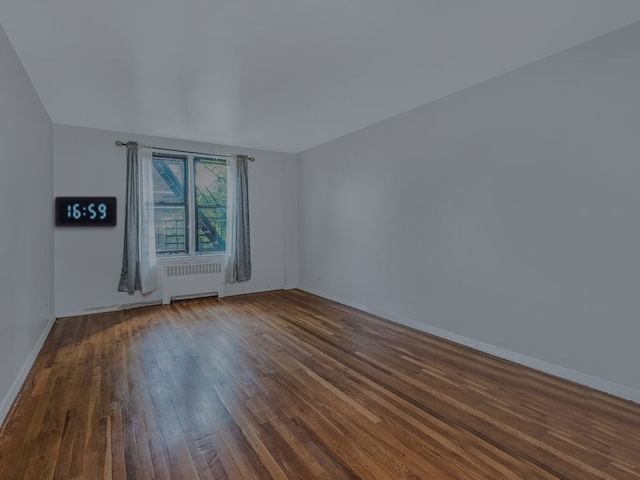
16.59
